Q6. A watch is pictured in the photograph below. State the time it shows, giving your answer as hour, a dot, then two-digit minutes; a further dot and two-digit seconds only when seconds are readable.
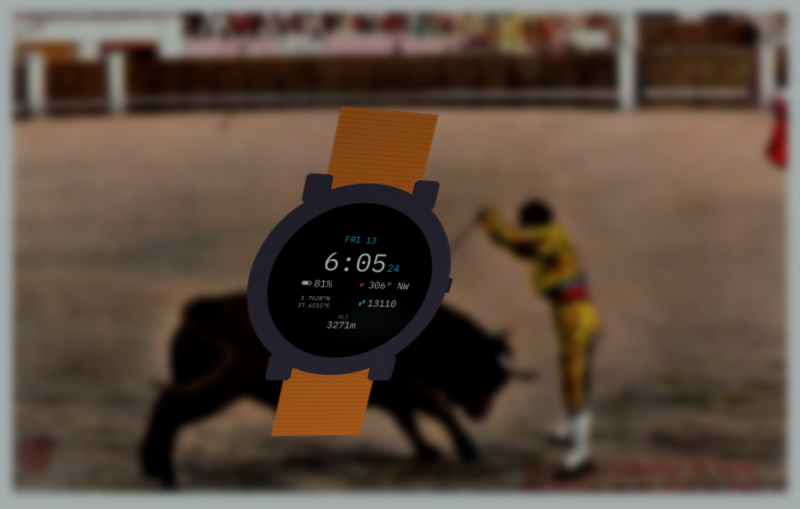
6.05.24
